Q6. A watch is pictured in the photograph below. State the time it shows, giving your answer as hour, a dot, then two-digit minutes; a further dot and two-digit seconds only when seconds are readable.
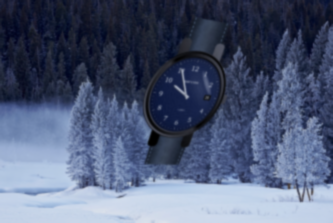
9.55
